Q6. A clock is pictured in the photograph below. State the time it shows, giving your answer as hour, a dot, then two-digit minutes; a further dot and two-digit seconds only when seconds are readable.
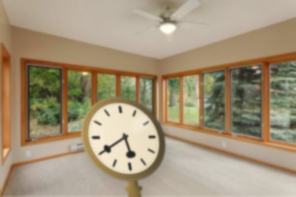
5.40
